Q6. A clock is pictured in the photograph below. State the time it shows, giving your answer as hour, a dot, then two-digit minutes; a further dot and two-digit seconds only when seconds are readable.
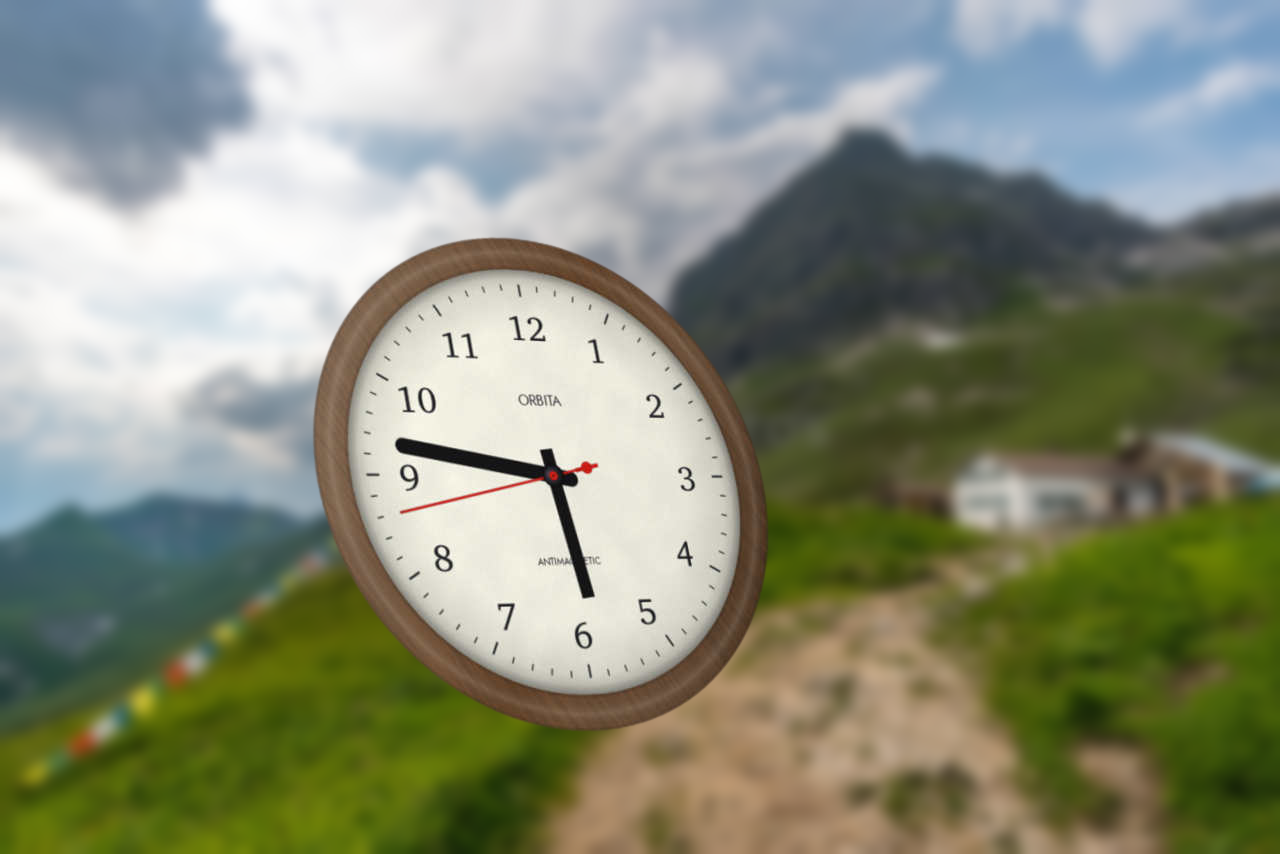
5.46.43
